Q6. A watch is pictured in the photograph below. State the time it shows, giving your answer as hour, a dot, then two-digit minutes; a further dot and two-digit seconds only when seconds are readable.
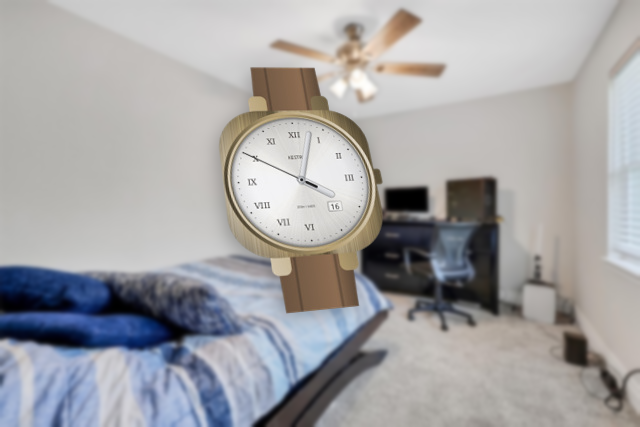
4.02.50
